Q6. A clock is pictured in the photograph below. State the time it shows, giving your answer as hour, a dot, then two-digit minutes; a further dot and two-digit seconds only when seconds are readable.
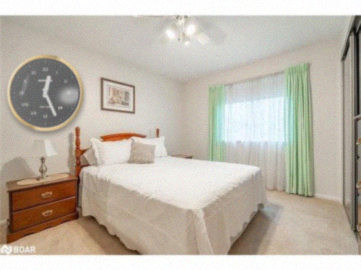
12.26
